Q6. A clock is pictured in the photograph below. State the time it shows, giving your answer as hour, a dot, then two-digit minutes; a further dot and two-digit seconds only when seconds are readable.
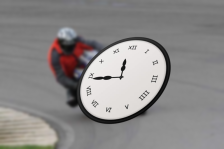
11.44
